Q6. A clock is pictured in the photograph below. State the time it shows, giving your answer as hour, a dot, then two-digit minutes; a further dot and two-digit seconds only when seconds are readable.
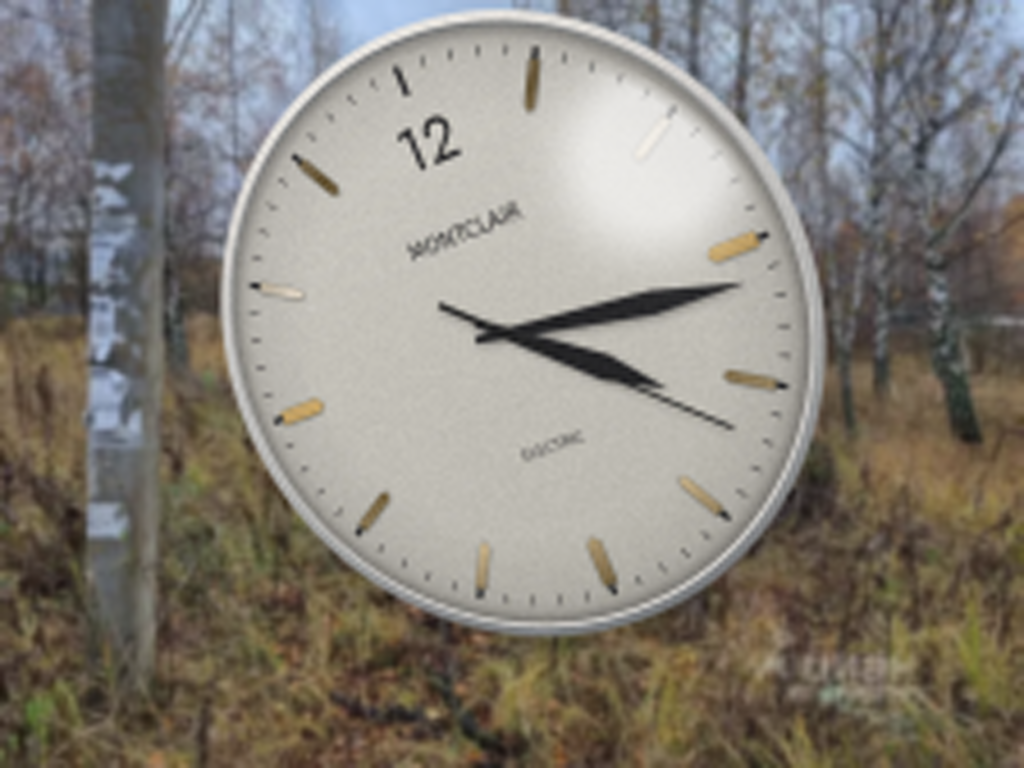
4.16.22
